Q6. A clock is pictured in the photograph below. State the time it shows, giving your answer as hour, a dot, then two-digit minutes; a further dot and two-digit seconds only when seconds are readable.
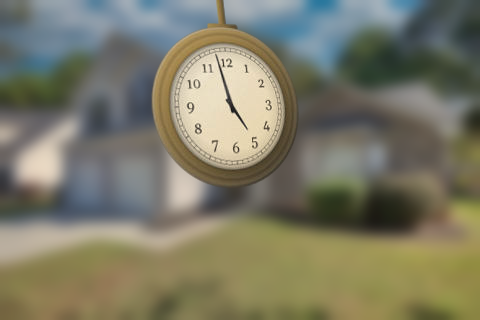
4.58
